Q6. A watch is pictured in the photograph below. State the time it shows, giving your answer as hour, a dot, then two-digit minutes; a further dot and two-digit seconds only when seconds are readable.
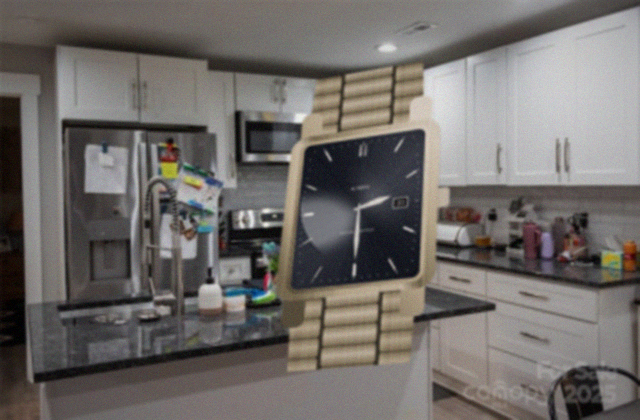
2.30
